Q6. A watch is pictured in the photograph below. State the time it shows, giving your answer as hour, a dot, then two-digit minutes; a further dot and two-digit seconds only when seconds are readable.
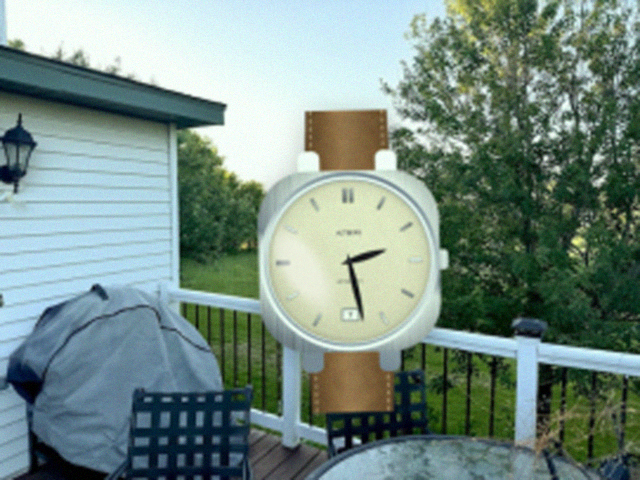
2.28
